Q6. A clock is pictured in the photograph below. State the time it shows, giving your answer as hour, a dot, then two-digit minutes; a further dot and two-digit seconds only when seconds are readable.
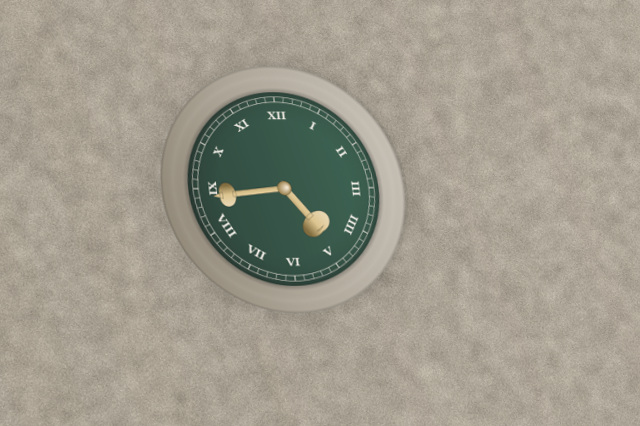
4.44
